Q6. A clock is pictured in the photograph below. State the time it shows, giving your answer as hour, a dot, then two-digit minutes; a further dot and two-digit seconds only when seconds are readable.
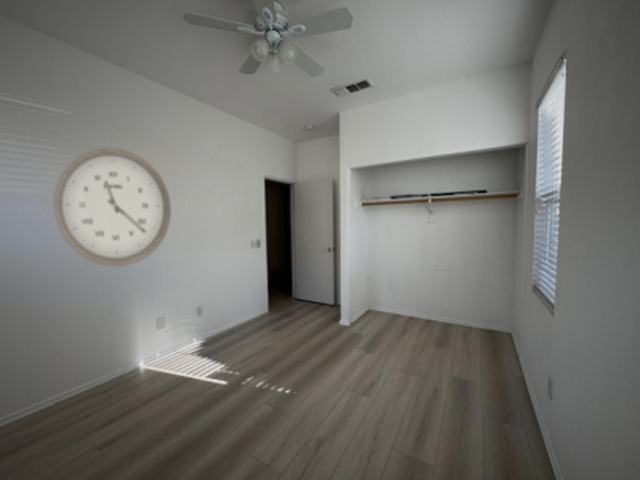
11.22
